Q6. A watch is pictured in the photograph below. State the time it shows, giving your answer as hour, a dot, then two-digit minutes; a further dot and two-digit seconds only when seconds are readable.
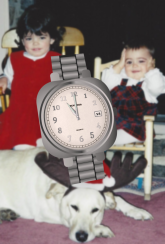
11.00
